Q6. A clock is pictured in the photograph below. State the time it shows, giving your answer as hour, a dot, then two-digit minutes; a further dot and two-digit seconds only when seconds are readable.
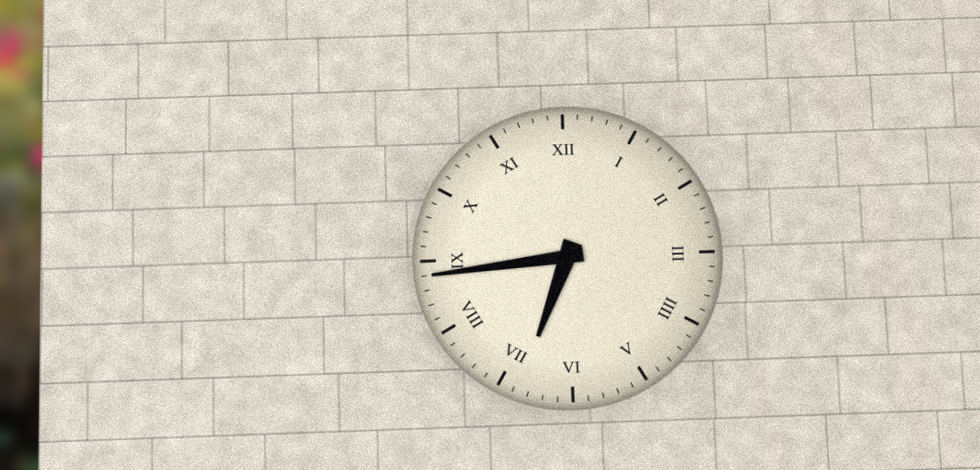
6.44
